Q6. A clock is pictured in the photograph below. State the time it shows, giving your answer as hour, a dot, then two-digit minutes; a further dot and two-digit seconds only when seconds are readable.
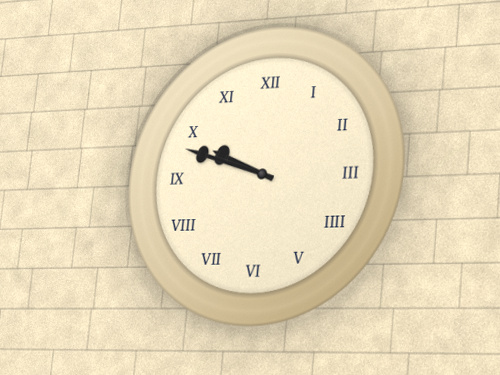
9.48
